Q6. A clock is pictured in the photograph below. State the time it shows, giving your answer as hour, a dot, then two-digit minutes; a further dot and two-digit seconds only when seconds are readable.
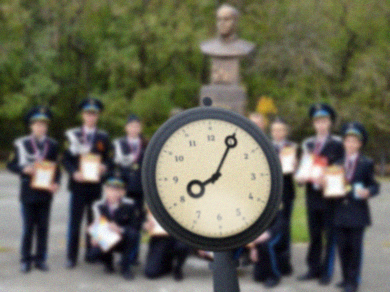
8.05
